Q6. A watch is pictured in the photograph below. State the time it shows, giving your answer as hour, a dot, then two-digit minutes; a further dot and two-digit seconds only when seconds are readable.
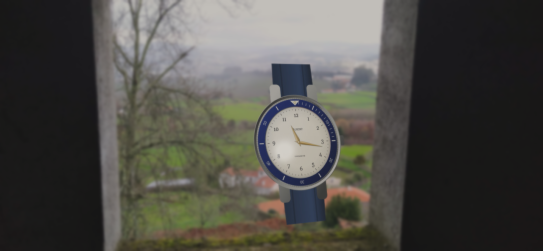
11.17
